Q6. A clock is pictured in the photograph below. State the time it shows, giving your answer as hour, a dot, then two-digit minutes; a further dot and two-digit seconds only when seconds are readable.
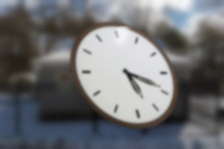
5.19
